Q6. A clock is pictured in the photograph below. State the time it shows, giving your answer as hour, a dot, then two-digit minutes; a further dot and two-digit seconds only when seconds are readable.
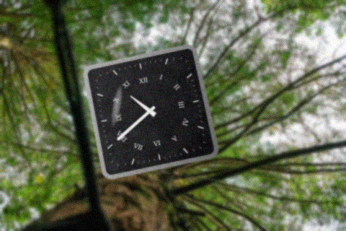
10.40
